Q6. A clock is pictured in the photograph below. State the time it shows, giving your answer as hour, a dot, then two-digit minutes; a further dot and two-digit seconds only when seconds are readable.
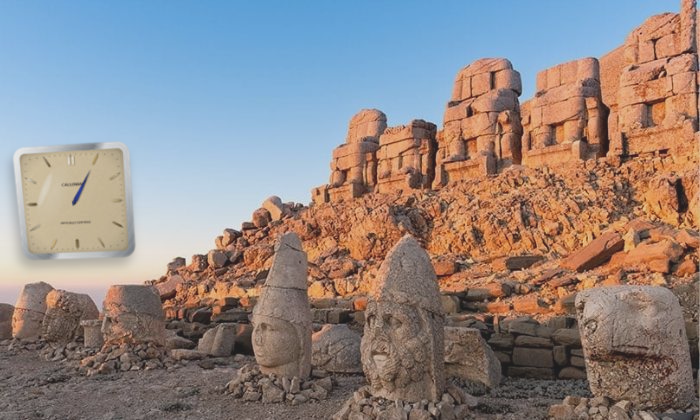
1.05
